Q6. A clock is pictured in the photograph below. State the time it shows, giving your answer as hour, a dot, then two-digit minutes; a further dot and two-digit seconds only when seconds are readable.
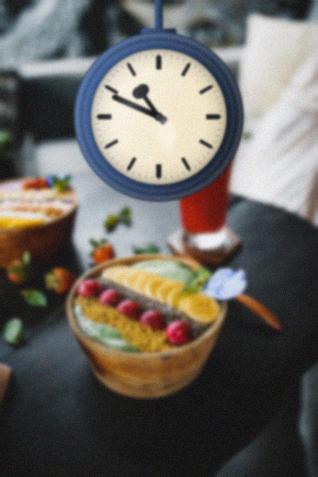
10.49
